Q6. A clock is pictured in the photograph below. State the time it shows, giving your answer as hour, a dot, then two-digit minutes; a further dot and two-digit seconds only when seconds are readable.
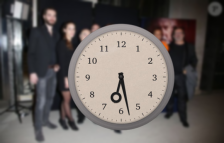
6.28
